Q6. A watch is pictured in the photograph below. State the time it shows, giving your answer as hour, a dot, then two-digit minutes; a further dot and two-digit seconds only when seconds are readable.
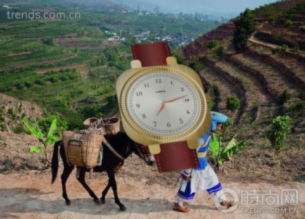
7.13
